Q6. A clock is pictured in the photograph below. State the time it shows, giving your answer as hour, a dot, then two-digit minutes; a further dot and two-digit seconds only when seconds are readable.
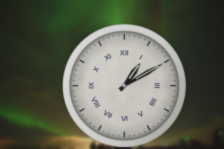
1.10
